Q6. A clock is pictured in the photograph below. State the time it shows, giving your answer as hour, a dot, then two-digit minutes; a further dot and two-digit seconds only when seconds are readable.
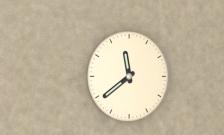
11.39
